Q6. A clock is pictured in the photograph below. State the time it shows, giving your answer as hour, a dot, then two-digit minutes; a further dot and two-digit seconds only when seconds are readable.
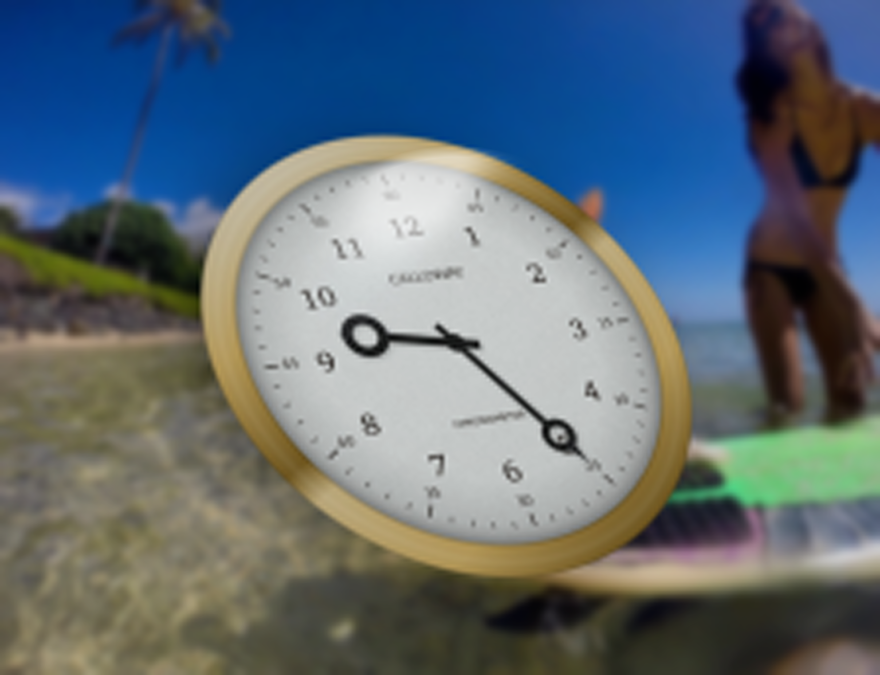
9.25
